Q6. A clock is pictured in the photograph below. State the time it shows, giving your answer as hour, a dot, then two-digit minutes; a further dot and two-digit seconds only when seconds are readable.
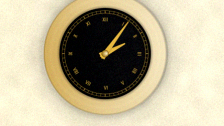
2.06
